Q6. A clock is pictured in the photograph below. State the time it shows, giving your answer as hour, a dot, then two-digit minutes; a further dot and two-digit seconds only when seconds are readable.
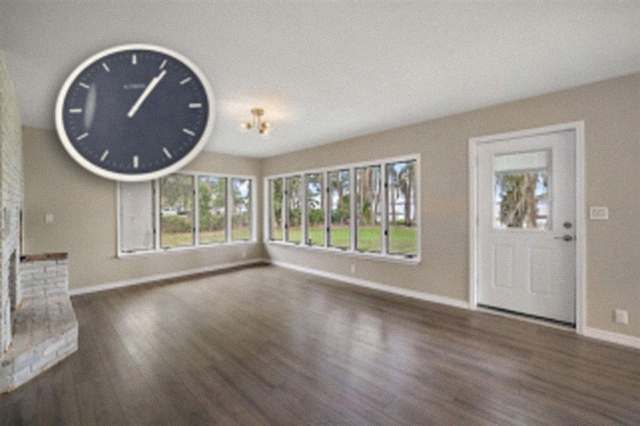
1.06
